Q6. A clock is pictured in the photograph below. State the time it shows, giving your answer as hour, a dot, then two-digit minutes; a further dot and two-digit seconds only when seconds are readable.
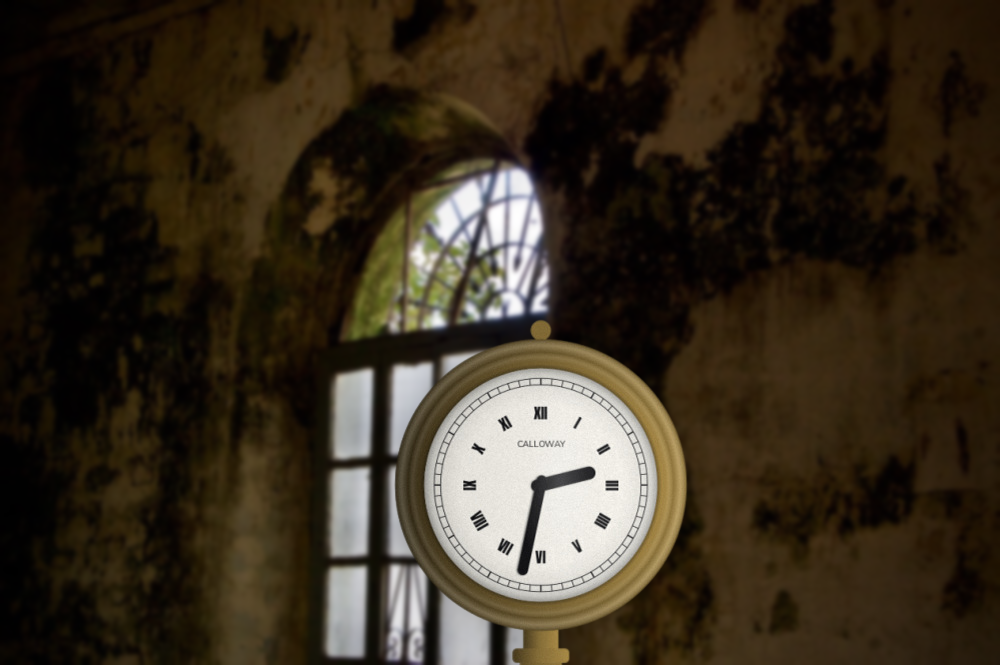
2.32
